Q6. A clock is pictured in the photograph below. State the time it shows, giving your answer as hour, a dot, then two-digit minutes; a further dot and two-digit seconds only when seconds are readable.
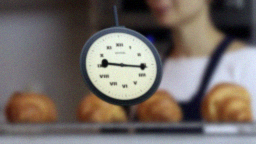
9.16
